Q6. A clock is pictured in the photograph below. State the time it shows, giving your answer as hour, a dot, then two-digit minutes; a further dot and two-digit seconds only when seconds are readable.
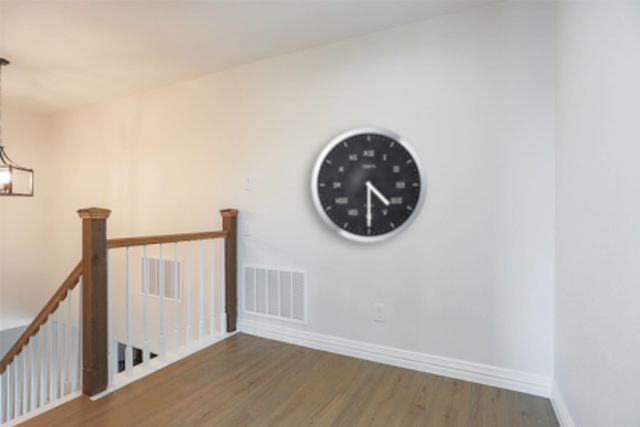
4.30
